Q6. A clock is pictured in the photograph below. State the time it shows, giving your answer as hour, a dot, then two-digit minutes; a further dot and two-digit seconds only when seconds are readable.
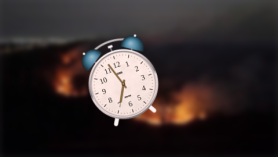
6.57
